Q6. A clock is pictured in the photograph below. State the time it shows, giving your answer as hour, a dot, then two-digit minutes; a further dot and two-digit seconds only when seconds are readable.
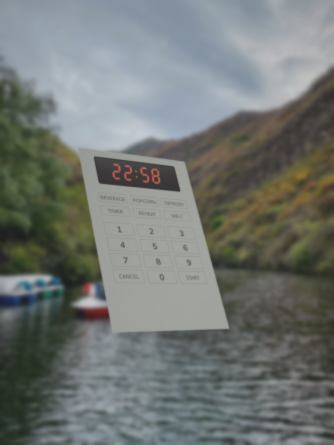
22.58
